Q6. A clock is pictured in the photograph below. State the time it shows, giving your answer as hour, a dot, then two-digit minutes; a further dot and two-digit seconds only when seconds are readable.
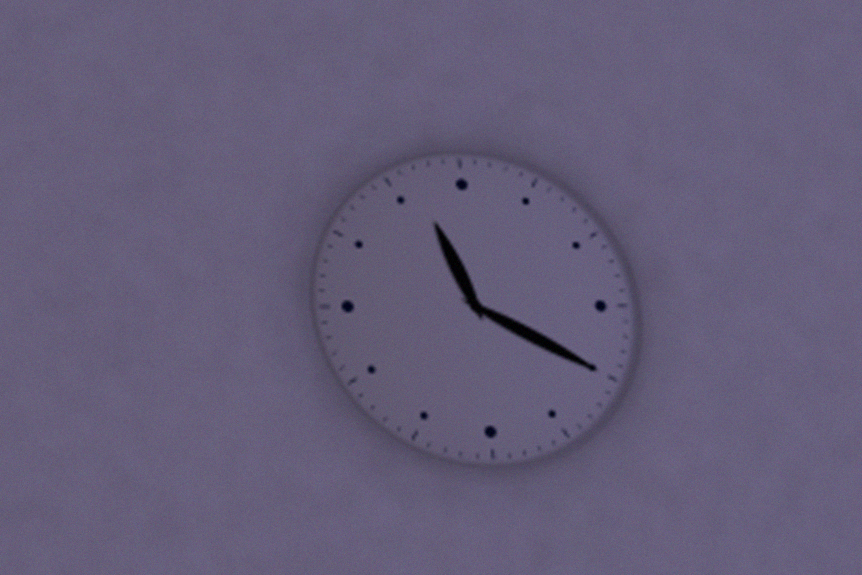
11.20
